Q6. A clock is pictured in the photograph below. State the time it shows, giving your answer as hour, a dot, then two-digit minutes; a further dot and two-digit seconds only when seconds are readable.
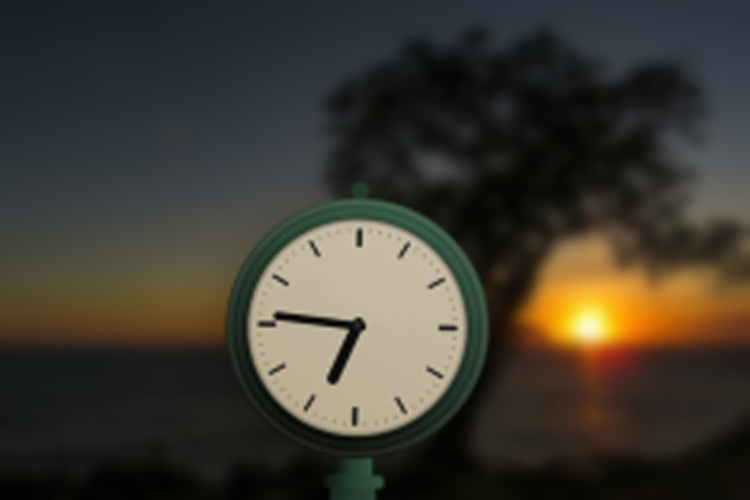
6.46
